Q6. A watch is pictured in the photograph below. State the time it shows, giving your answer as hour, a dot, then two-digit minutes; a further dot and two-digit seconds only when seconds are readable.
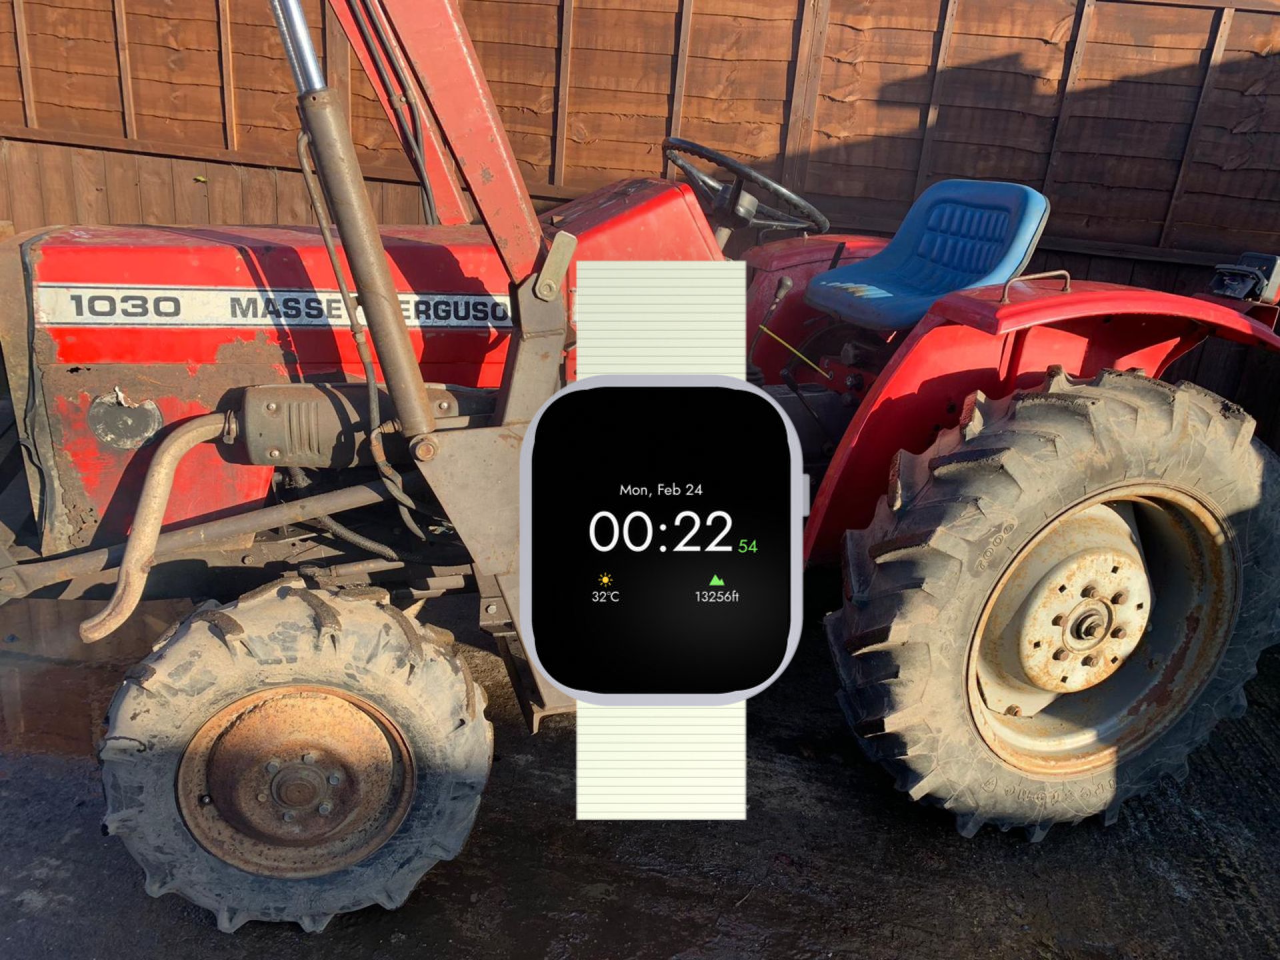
0.22.54
